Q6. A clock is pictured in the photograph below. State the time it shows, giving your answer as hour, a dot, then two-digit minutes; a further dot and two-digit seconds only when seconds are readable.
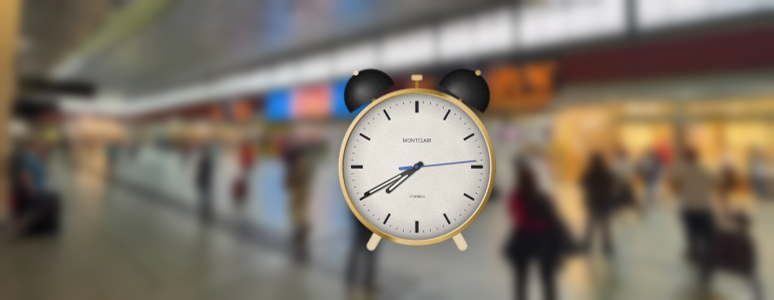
7.40.14
